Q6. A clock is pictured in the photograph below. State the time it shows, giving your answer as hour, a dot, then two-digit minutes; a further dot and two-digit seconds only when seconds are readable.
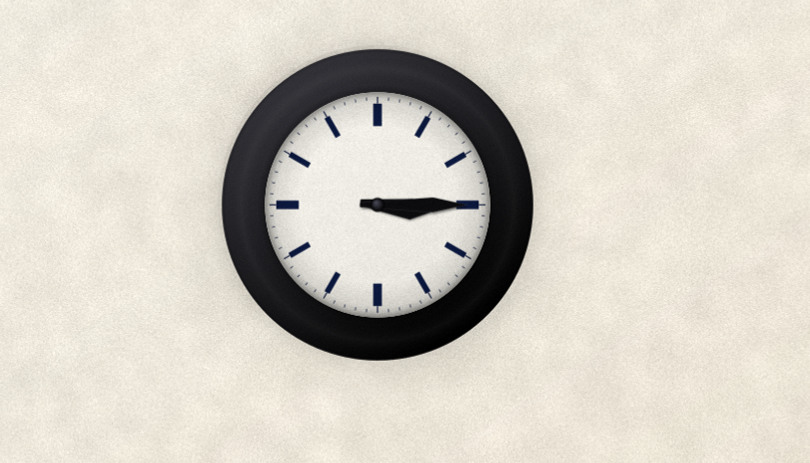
3.15
